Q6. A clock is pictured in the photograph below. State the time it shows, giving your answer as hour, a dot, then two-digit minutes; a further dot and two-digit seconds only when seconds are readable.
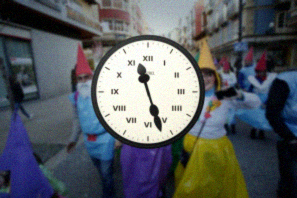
11.27
